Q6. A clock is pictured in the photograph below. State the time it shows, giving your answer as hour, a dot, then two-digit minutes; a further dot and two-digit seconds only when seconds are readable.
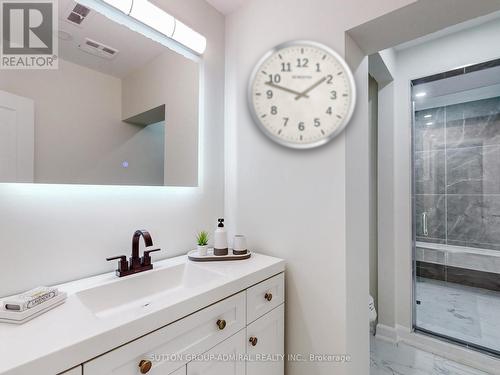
1.48
